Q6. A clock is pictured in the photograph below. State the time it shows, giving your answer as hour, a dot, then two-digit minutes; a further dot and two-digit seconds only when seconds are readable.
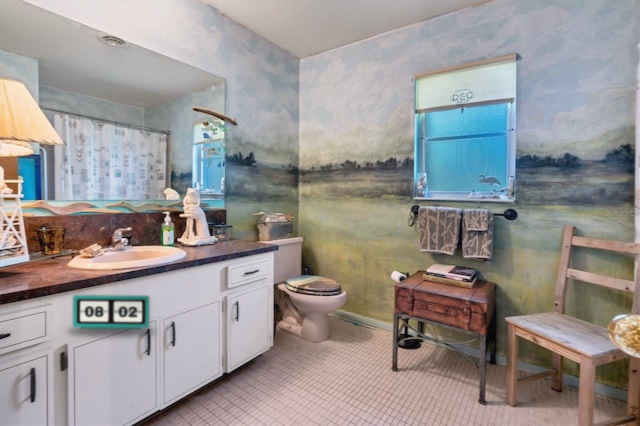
8.02
